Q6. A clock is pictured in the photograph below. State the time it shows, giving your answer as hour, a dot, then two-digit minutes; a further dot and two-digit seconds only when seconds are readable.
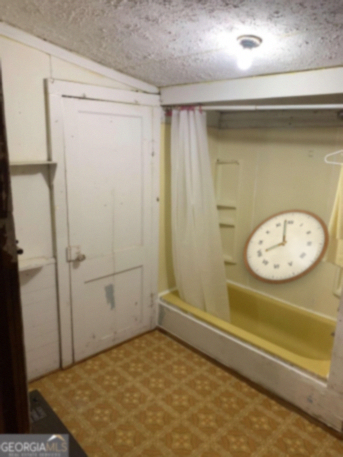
7.58
